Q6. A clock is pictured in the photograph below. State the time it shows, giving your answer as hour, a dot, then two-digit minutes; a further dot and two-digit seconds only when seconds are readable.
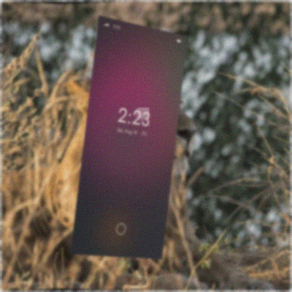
2.23
